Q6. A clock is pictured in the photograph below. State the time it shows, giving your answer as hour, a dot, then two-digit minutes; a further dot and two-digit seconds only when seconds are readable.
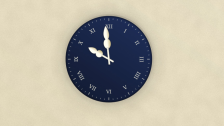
9.59
